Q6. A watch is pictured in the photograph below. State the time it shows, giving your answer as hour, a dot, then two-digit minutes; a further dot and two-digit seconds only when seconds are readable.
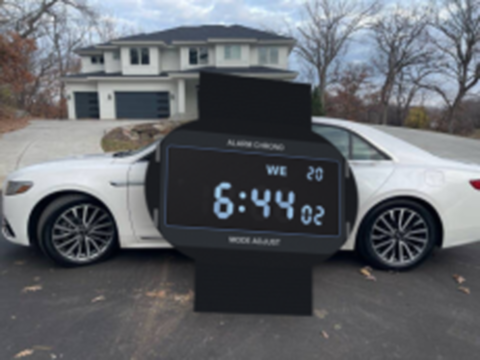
6.44.02
